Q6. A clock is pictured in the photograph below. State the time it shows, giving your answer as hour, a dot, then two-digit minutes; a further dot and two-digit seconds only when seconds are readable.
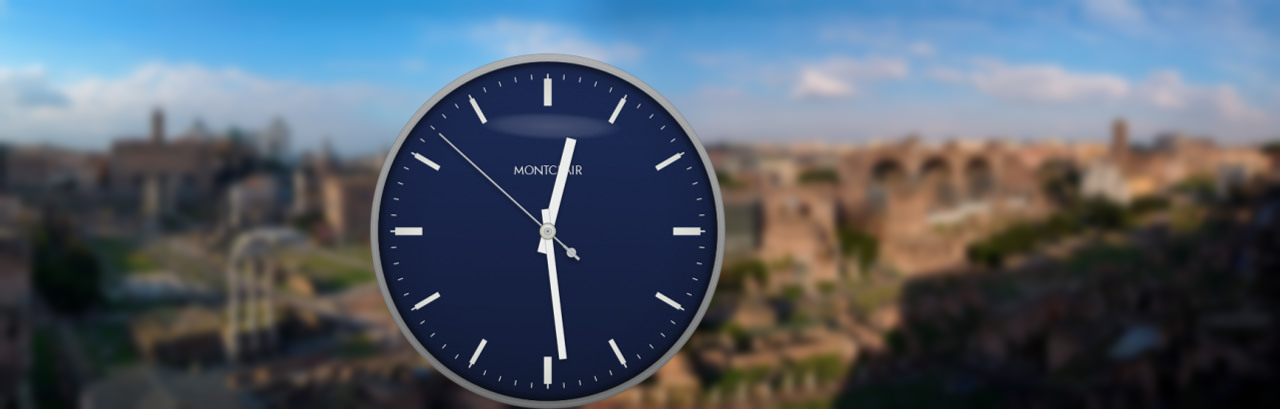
12.28.52
